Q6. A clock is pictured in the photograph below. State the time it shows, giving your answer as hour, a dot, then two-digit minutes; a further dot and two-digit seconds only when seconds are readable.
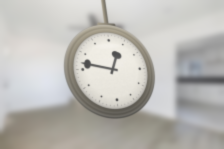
12.47
